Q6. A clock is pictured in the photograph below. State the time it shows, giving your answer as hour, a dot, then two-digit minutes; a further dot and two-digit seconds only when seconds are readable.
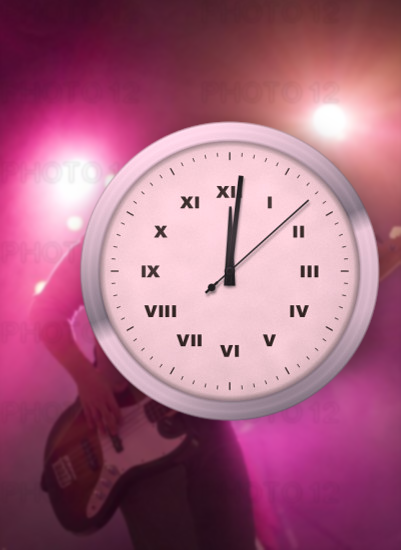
12.01.08
